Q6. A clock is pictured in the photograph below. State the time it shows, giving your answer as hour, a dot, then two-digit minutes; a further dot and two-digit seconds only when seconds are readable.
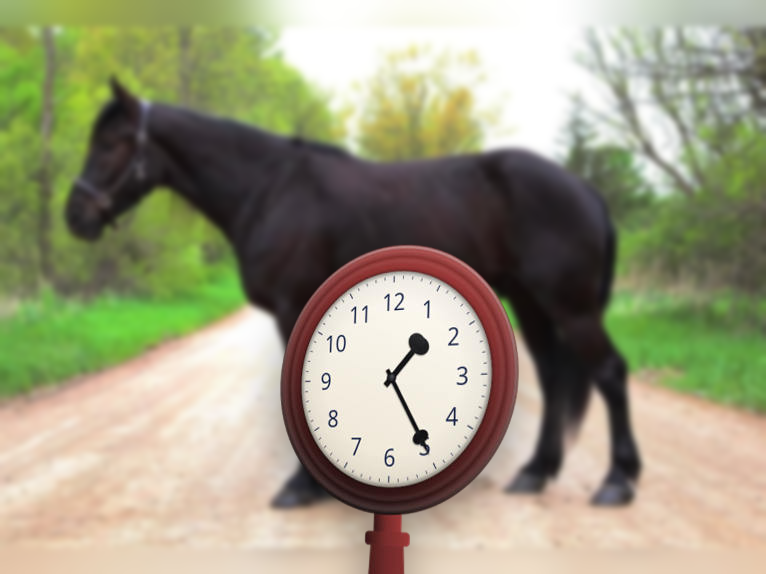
1.25
